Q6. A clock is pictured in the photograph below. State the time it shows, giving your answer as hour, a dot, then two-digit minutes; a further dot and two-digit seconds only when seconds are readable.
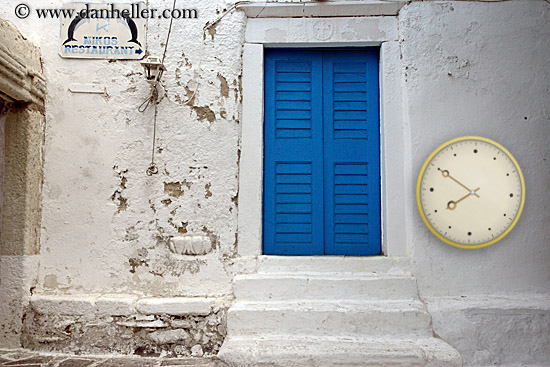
7.50
